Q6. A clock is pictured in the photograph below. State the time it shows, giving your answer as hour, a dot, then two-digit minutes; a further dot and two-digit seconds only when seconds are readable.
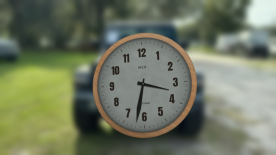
3.32
